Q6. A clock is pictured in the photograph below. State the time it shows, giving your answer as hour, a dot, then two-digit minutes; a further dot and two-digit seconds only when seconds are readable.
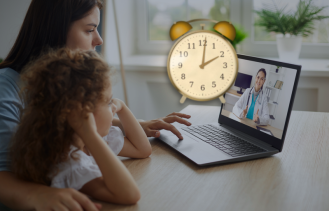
2.01
